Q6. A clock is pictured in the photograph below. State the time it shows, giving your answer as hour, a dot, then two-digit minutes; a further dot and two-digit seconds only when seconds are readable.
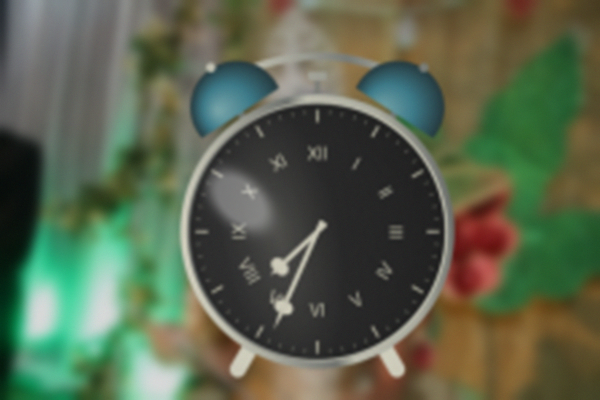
7.34
